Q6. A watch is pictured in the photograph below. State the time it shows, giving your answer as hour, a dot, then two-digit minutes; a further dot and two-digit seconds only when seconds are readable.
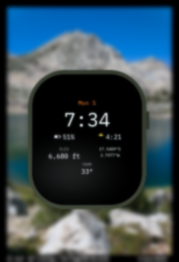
7.34
